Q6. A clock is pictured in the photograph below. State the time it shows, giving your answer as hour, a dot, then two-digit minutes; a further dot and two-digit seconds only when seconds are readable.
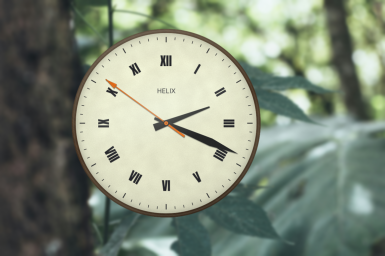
2.18.51
